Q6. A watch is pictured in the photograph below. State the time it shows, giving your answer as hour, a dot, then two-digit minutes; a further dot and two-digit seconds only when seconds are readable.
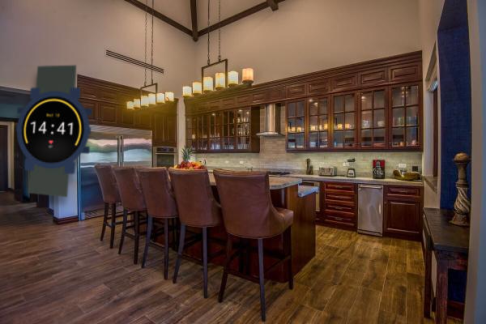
14.41
